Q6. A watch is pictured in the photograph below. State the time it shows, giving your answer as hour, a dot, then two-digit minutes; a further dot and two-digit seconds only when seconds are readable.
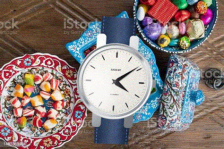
4.09
